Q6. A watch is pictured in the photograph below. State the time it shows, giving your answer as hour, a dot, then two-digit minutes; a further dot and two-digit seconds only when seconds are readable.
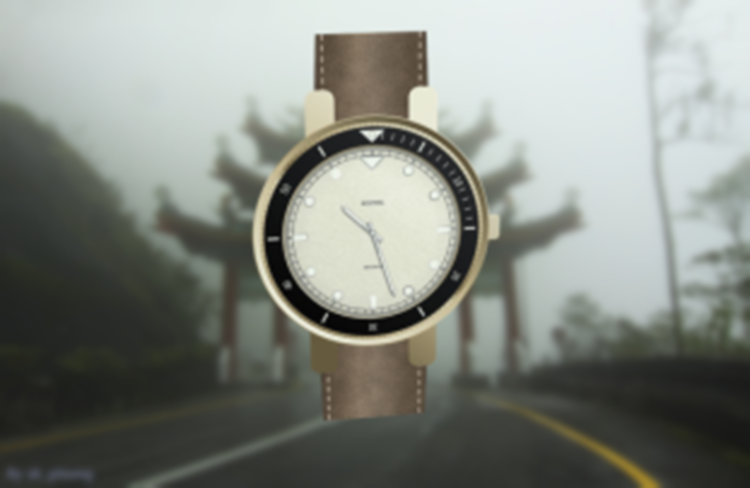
10.27
